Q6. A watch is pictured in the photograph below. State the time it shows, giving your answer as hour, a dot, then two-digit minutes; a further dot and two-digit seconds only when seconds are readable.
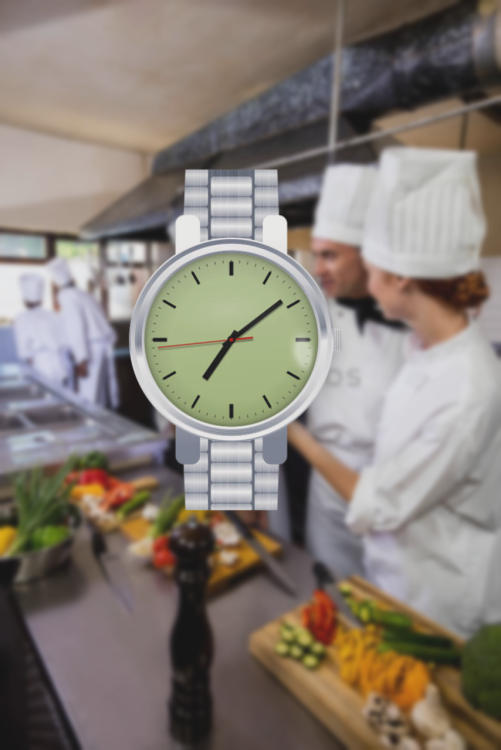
7.08.44
